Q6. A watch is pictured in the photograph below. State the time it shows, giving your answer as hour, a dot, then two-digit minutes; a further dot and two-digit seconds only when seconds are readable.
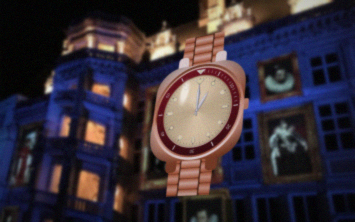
1.00
